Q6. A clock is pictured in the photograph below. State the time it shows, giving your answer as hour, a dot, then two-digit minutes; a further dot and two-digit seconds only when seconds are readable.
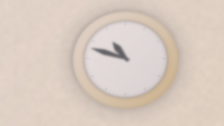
10.48
